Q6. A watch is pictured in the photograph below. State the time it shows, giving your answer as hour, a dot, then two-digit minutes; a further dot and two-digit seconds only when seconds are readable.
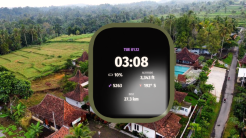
3.08
